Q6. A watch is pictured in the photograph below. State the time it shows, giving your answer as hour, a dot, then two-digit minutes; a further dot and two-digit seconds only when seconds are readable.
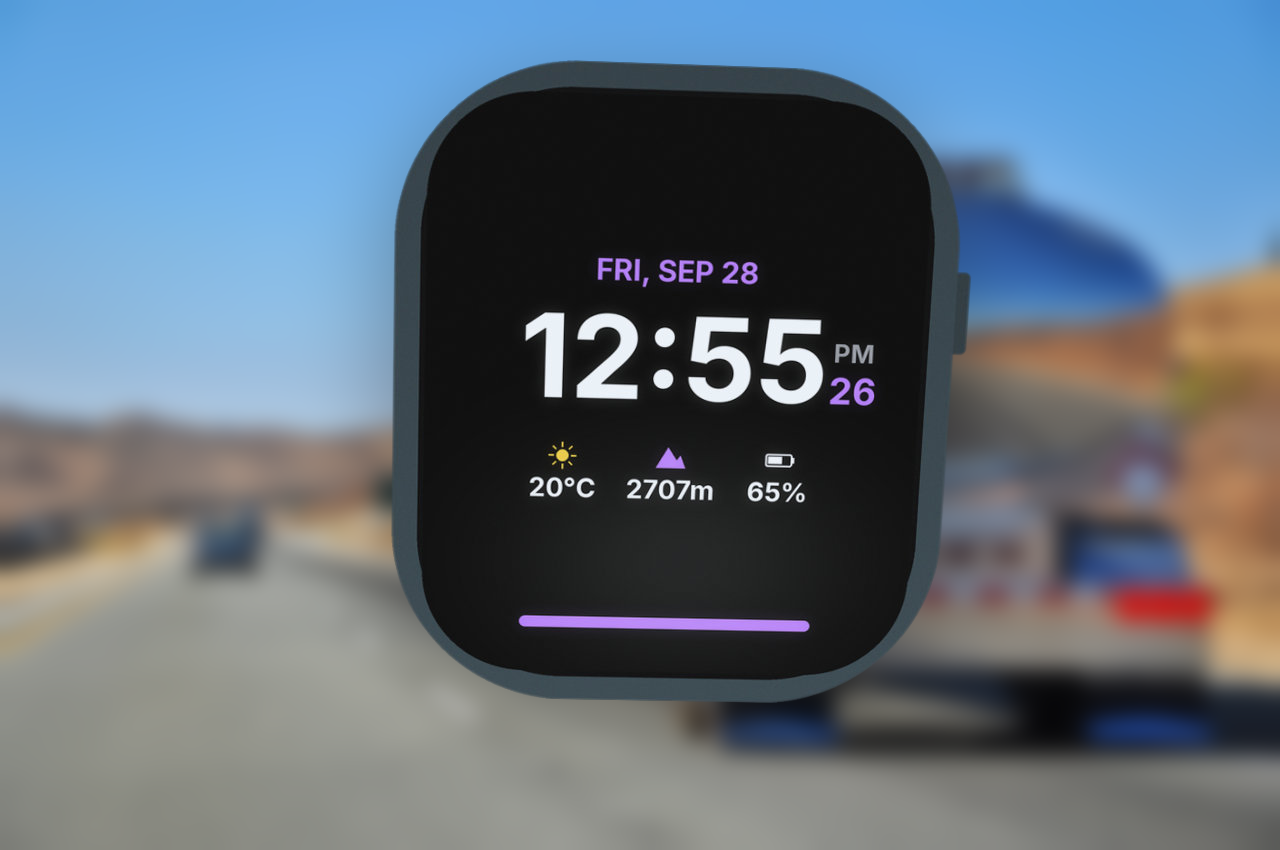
12.55.26
